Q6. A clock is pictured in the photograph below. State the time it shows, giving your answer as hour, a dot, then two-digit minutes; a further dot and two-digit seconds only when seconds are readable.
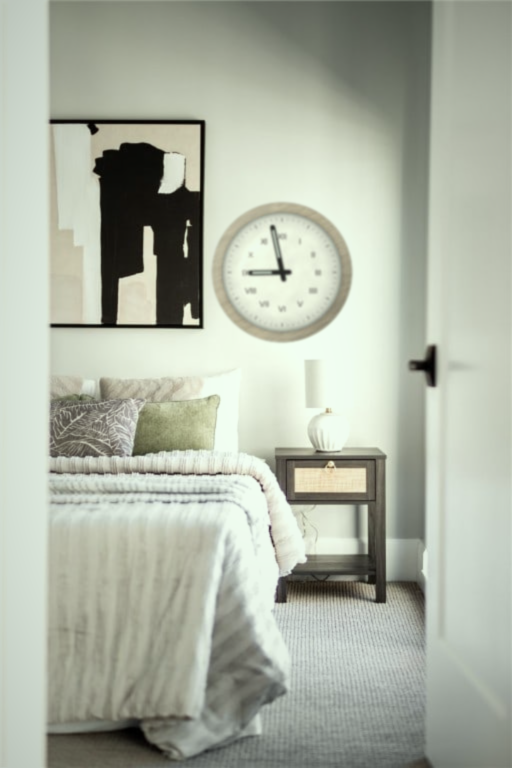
8.58
